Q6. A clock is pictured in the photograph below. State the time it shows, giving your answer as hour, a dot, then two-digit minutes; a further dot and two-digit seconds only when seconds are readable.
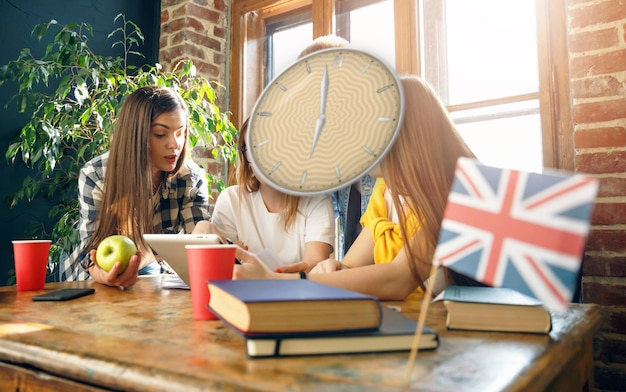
5.58
